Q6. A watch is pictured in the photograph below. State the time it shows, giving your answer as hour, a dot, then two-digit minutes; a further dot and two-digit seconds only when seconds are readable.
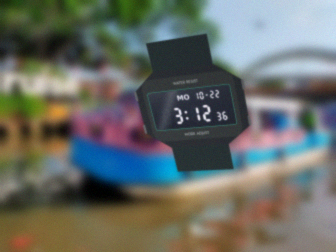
3.12
